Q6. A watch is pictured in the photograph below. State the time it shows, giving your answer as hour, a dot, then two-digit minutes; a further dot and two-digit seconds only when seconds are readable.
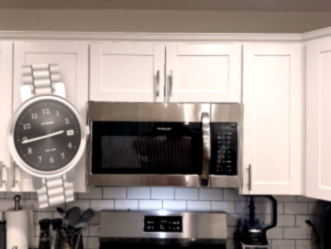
2.44
